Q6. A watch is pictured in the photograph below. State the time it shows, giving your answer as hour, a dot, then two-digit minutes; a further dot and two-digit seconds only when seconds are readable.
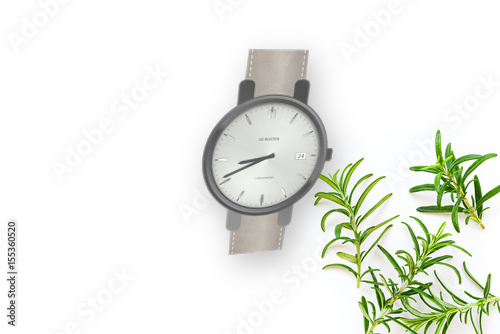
8.41
